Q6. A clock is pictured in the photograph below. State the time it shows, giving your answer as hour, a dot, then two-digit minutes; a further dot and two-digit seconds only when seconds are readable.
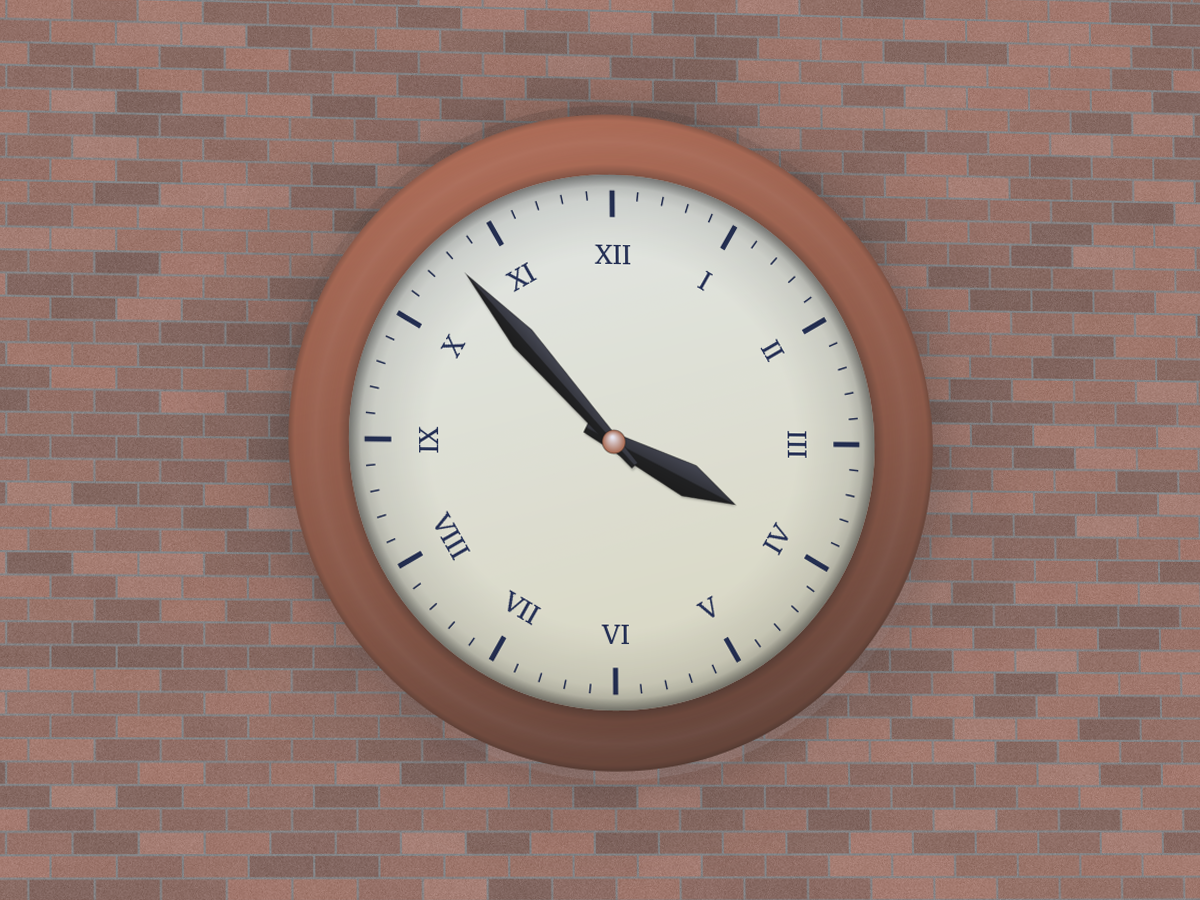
3.53
